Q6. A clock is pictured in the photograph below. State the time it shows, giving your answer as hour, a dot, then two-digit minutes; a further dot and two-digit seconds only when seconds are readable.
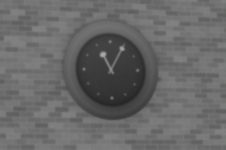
11.05
